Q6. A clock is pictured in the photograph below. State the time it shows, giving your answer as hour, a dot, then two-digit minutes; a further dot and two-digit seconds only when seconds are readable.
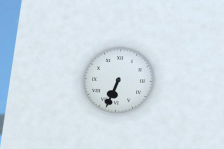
6.33
